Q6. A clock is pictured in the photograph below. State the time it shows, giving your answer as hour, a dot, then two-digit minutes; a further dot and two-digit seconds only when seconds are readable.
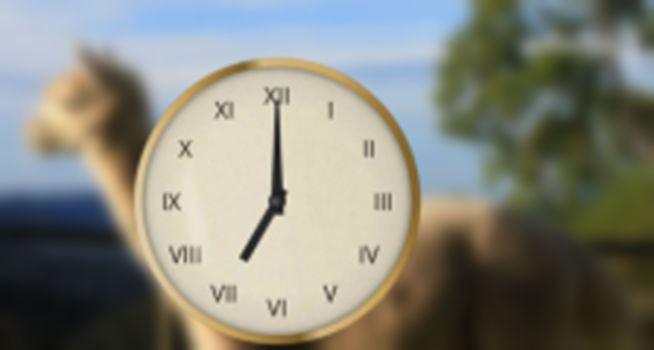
7.00
